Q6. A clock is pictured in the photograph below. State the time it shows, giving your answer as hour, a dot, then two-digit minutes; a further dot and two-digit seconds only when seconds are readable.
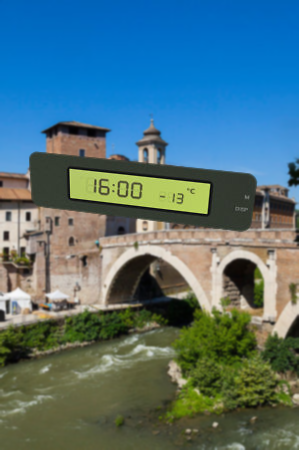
16.00
